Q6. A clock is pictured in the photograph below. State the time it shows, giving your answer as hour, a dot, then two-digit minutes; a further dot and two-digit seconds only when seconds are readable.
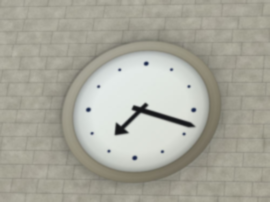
7.18
